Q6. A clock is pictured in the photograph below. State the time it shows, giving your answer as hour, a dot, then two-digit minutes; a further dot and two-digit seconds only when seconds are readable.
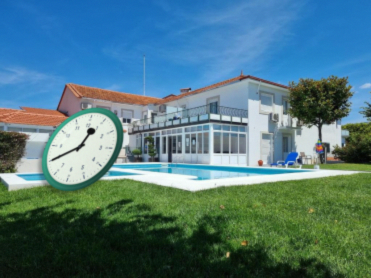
12.40
